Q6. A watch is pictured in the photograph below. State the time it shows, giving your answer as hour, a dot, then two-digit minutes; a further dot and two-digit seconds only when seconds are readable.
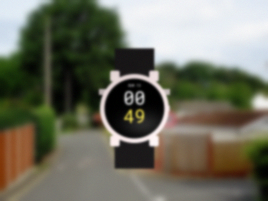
0.49
